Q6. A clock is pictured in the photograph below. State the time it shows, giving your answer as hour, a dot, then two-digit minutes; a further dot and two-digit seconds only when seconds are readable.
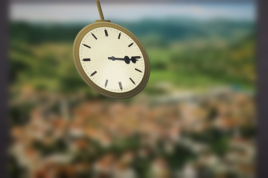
3.16
